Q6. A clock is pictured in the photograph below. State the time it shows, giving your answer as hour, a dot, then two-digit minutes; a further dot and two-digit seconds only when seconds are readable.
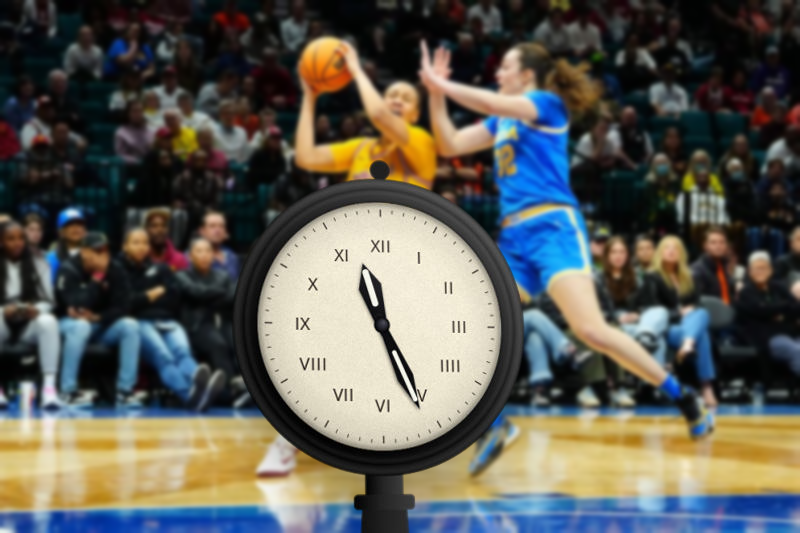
11.26
